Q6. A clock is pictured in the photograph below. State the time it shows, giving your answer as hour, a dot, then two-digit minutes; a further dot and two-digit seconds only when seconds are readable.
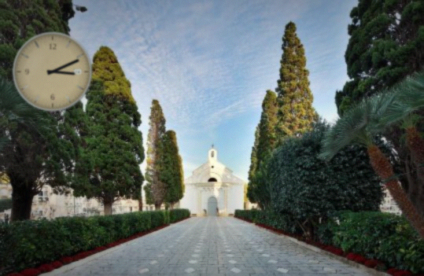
3.11
